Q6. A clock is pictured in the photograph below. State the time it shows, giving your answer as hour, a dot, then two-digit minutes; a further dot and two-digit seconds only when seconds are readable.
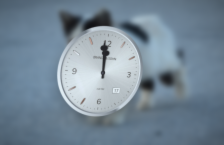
11.59
